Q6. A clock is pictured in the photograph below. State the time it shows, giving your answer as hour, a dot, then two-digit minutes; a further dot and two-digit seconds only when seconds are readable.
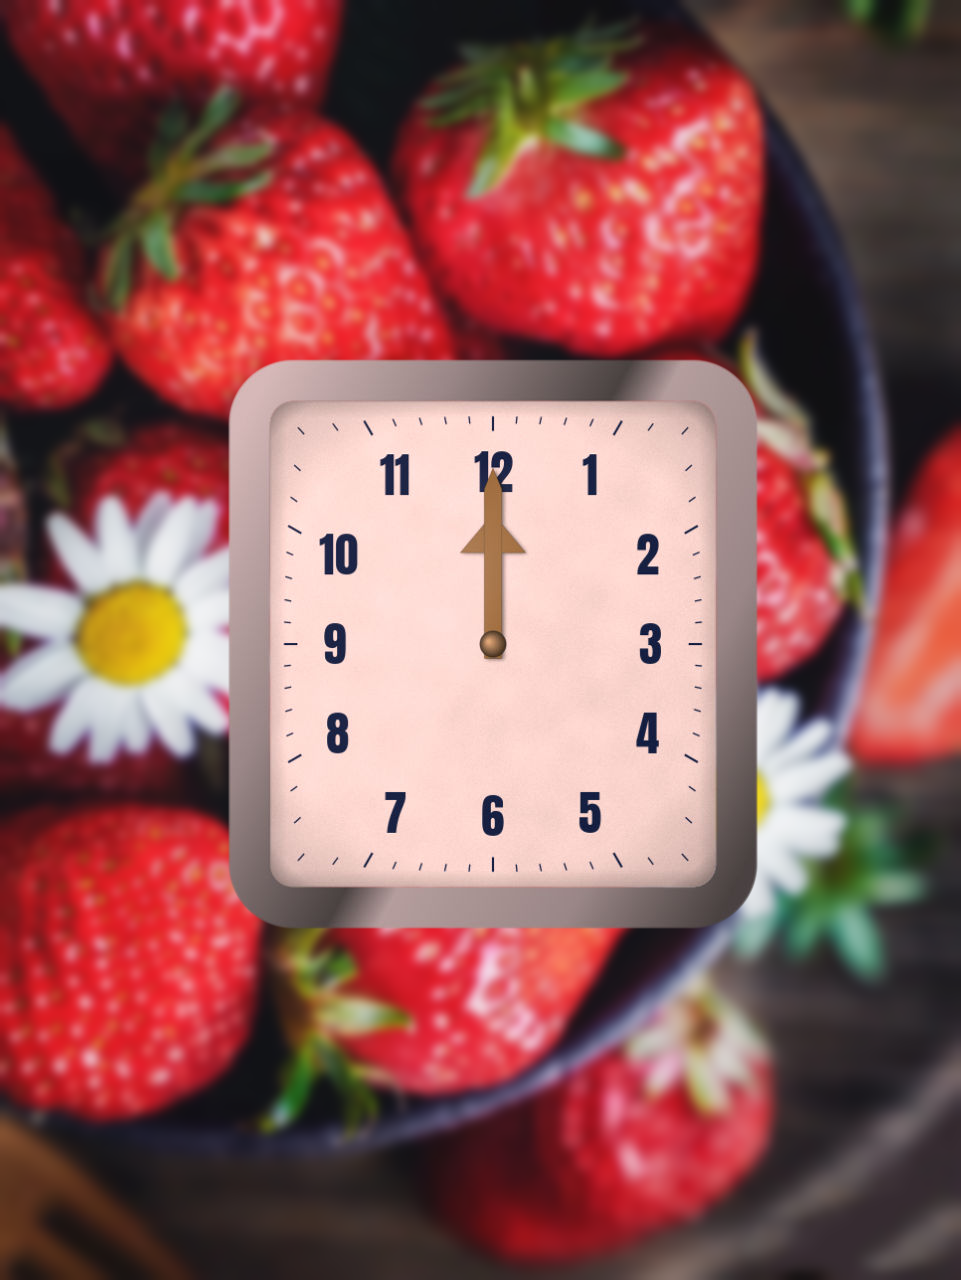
12.00
